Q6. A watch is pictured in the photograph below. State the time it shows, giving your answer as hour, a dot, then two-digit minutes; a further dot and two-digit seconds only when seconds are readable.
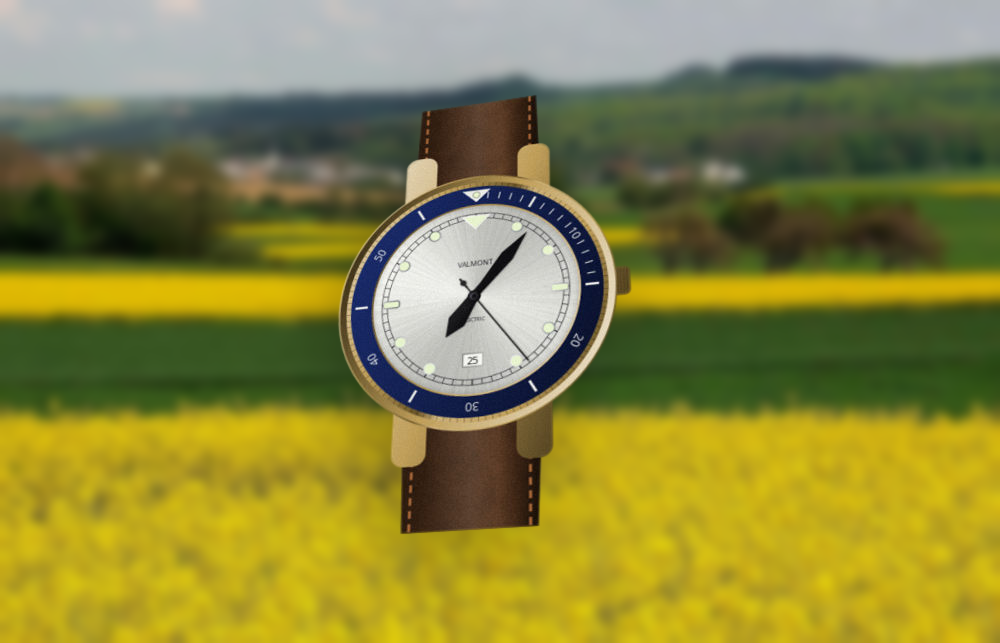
7.06.24
